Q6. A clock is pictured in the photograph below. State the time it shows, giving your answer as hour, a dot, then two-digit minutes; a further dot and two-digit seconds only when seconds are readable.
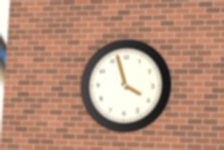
3.57
